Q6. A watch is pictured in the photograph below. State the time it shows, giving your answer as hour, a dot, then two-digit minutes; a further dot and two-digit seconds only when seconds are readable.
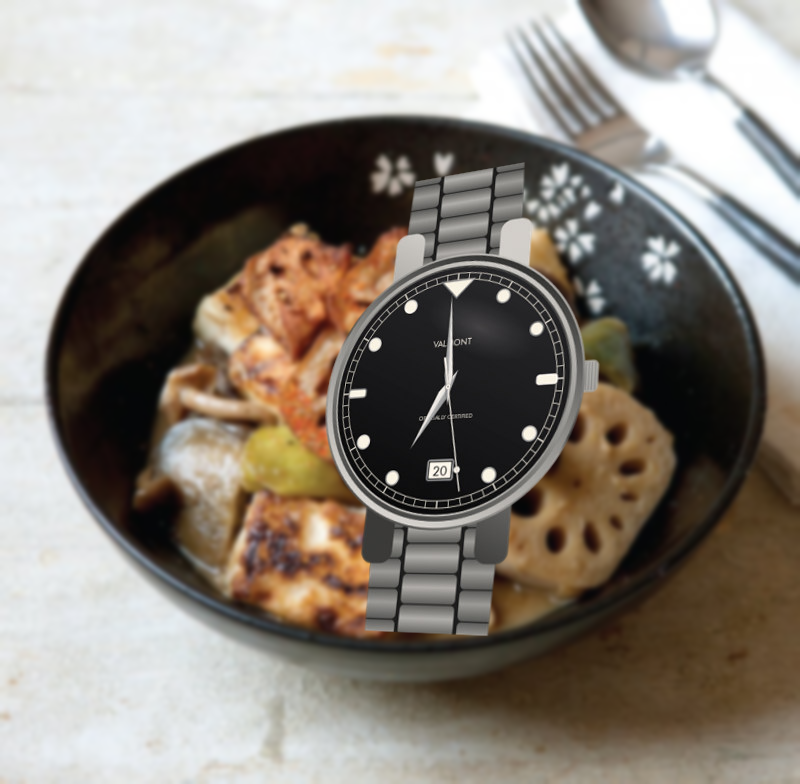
6.59.28
